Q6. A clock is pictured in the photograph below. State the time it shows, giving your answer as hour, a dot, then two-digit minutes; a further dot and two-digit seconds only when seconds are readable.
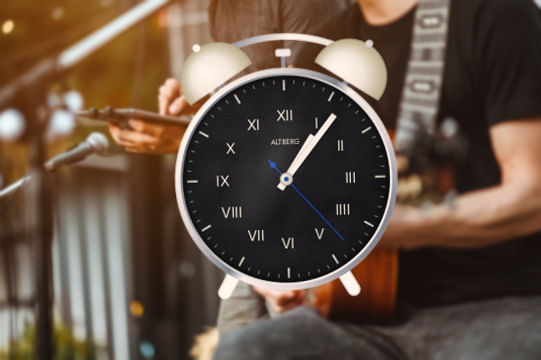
1.06.23
